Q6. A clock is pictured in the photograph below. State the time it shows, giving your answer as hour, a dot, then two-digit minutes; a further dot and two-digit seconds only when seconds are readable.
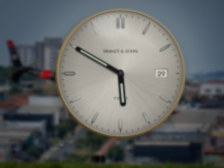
5.50
